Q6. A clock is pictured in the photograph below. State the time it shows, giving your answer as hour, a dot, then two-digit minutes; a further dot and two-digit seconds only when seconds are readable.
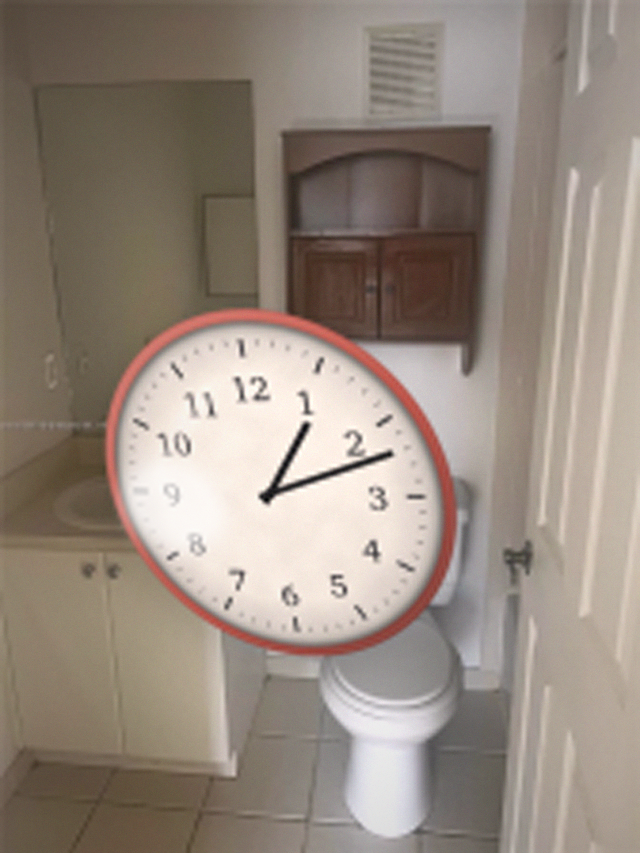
1.12
